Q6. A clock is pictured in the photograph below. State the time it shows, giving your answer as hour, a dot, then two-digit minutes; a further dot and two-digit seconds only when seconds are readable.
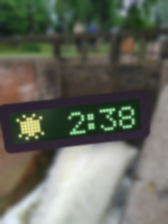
2.38
